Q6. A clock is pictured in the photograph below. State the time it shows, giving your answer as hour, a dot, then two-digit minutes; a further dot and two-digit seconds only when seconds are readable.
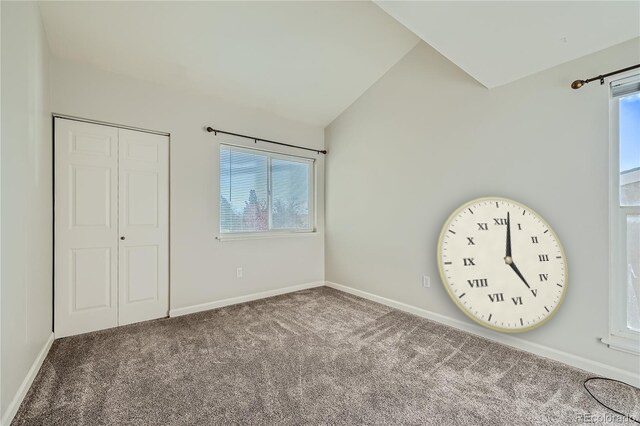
5.02
